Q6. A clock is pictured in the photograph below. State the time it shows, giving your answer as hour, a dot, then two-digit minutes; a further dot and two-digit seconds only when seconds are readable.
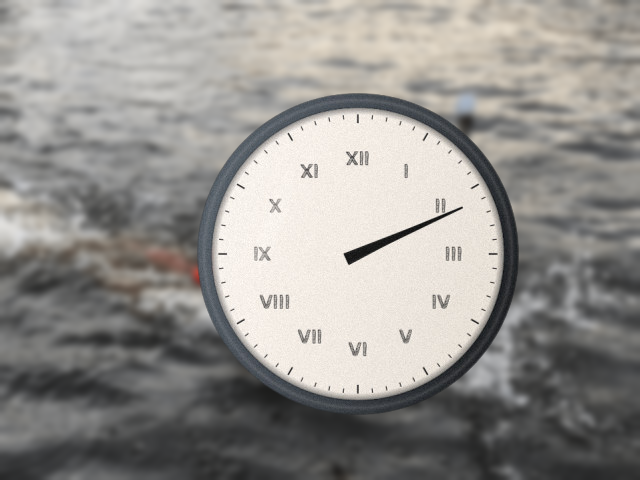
2.11
